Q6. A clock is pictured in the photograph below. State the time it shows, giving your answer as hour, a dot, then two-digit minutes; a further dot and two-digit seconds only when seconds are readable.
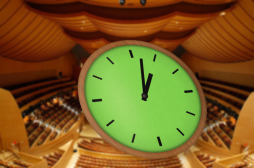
1.02
